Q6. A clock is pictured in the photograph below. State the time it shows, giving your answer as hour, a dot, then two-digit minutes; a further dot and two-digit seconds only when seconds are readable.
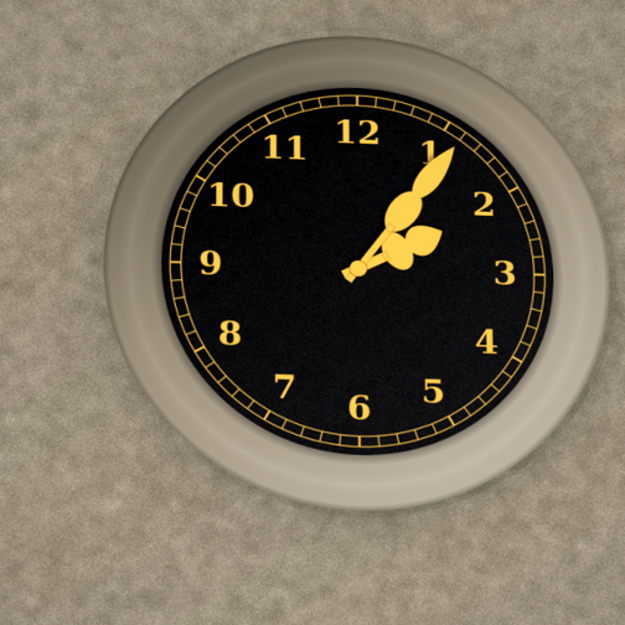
2.06
